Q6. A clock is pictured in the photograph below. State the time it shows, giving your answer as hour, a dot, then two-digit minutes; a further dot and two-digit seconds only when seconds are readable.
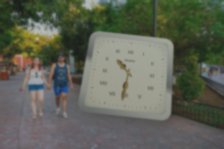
10.31
